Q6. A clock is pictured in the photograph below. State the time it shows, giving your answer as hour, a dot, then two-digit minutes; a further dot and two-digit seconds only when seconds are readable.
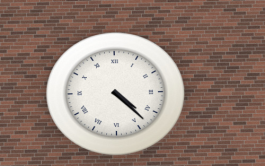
4.23
